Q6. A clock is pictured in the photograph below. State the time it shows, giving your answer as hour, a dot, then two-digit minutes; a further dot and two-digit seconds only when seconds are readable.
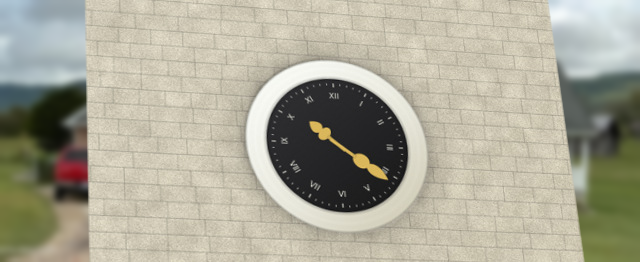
10.21
